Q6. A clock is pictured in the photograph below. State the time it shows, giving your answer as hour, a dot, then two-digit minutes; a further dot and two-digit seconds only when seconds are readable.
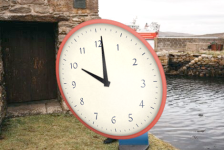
10.01
